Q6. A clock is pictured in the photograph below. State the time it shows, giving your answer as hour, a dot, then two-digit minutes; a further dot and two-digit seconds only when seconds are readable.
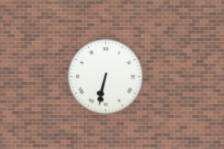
6.32
